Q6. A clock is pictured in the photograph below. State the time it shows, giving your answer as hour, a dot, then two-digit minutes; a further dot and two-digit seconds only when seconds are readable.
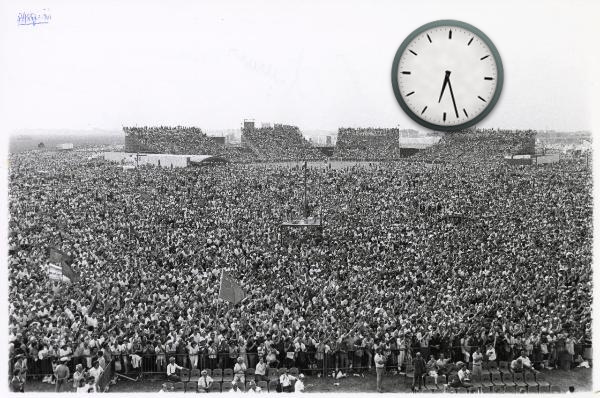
6.27
